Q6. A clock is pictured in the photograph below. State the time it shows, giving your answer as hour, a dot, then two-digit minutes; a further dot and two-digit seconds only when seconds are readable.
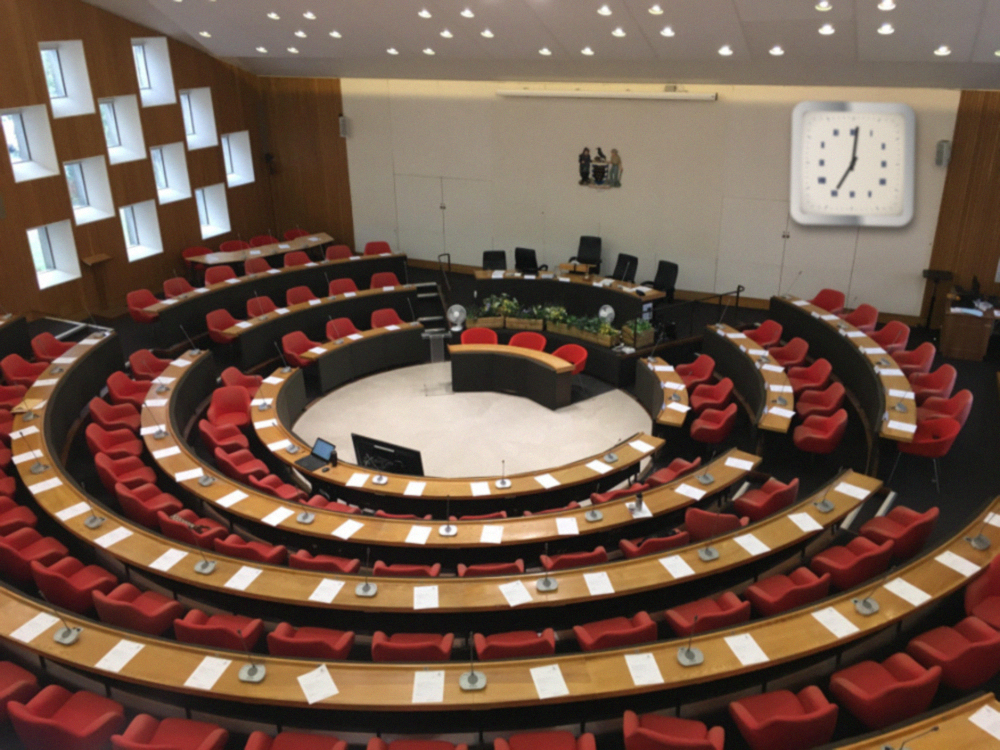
7.01
